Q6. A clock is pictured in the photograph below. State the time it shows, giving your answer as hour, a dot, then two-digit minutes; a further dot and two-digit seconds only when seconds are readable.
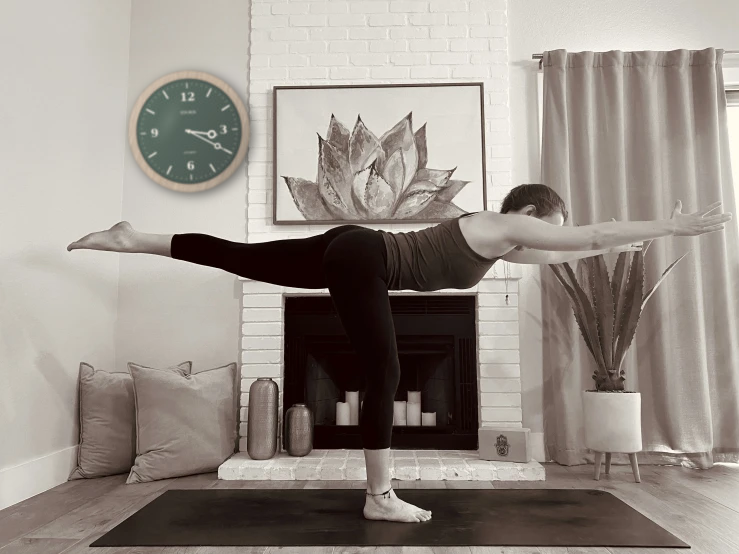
3.20
